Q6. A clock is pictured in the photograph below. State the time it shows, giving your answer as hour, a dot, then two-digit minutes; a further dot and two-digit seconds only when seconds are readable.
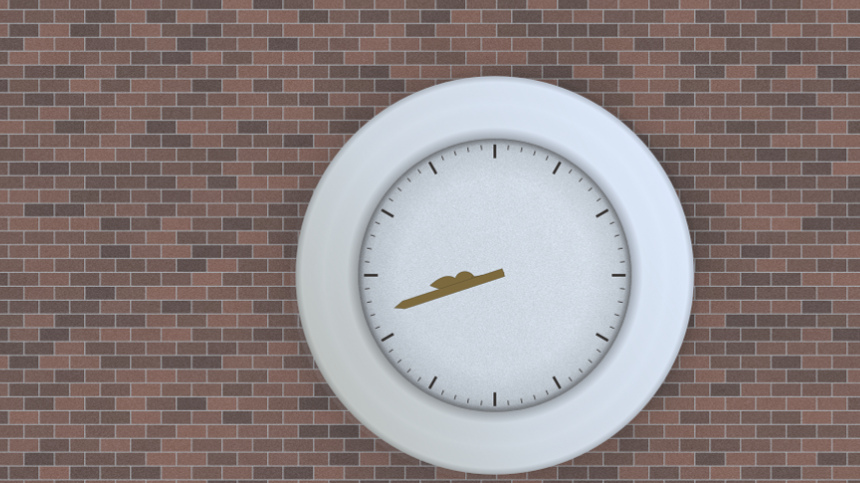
8.42
